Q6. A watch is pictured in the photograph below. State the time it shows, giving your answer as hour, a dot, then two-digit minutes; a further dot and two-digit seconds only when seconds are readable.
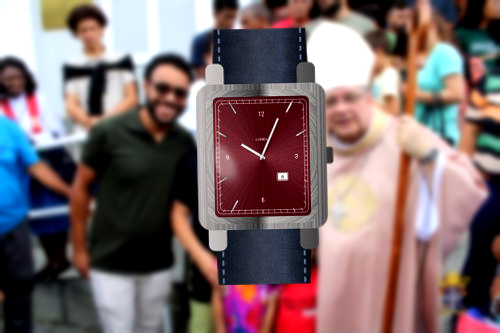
10.04
